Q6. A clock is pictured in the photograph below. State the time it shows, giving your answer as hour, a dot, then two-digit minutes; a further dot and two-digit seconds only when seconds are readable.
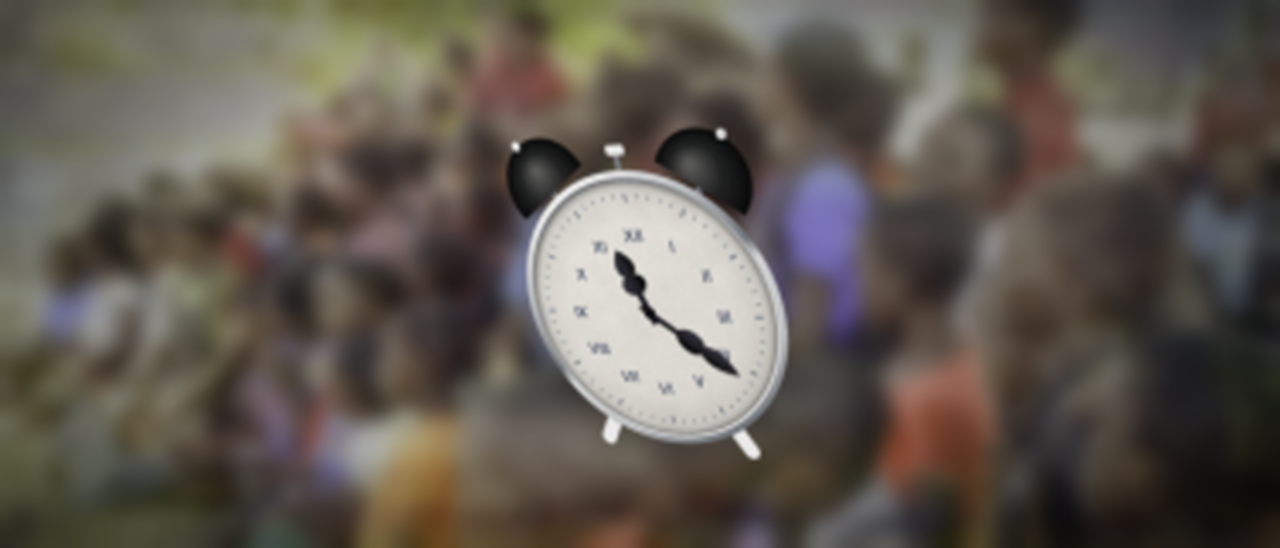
11.21
